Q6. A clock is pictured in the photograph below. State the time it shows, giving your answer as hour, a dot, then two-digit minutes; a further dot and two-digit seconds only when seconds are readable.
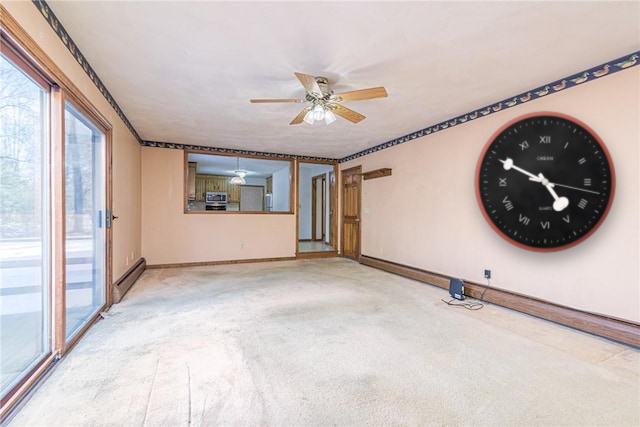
4.49.17
